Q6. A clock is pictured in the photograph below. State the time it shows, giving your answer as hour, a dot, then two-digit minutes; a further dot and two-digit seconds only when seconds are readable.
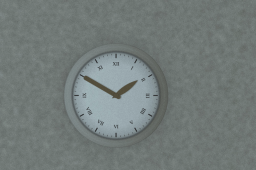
1.50
